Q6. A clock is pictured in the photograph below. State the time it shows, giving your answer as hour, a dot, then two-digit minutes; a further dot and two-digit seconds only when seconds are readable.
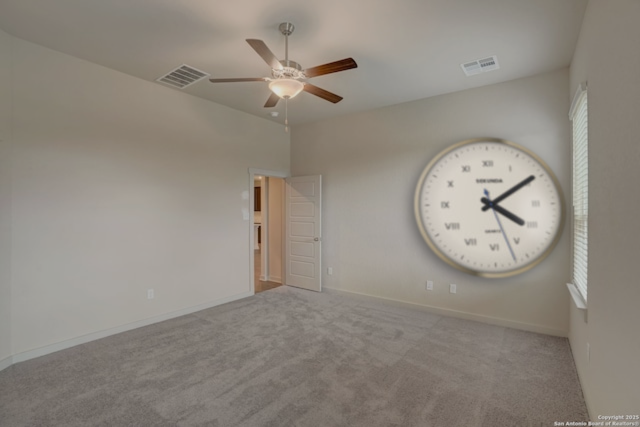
4.09.27
